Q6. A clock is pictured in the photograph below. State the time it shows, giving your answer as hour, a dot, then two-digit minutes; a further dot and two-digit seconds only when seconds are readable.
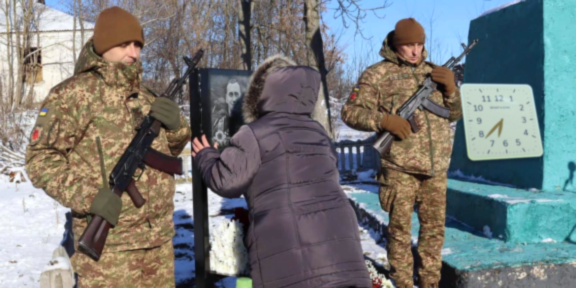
6.38
